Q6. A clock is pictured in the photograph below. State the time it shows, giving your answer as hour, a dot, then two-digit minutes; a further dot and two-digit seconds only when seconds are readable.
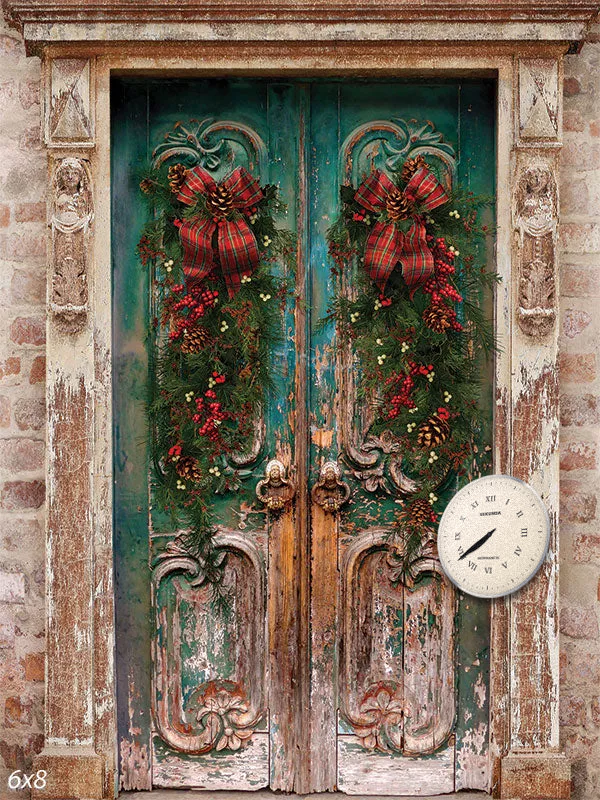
7.39
